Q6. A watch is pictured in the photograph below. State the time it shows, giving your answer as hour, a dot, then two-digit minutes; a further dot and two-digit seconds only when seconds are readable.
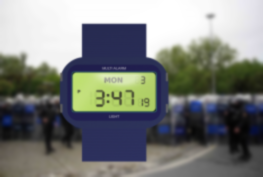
3.47
